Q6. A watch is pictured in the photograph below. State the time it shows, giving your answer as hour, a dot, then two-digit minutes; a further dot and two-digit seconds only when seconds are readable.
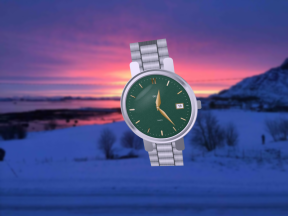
12.24
